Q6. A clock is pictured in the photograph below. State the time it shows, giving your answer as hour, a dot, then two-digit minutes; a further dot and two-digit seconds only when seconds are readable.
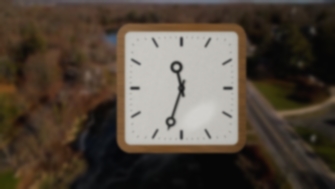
11.33
